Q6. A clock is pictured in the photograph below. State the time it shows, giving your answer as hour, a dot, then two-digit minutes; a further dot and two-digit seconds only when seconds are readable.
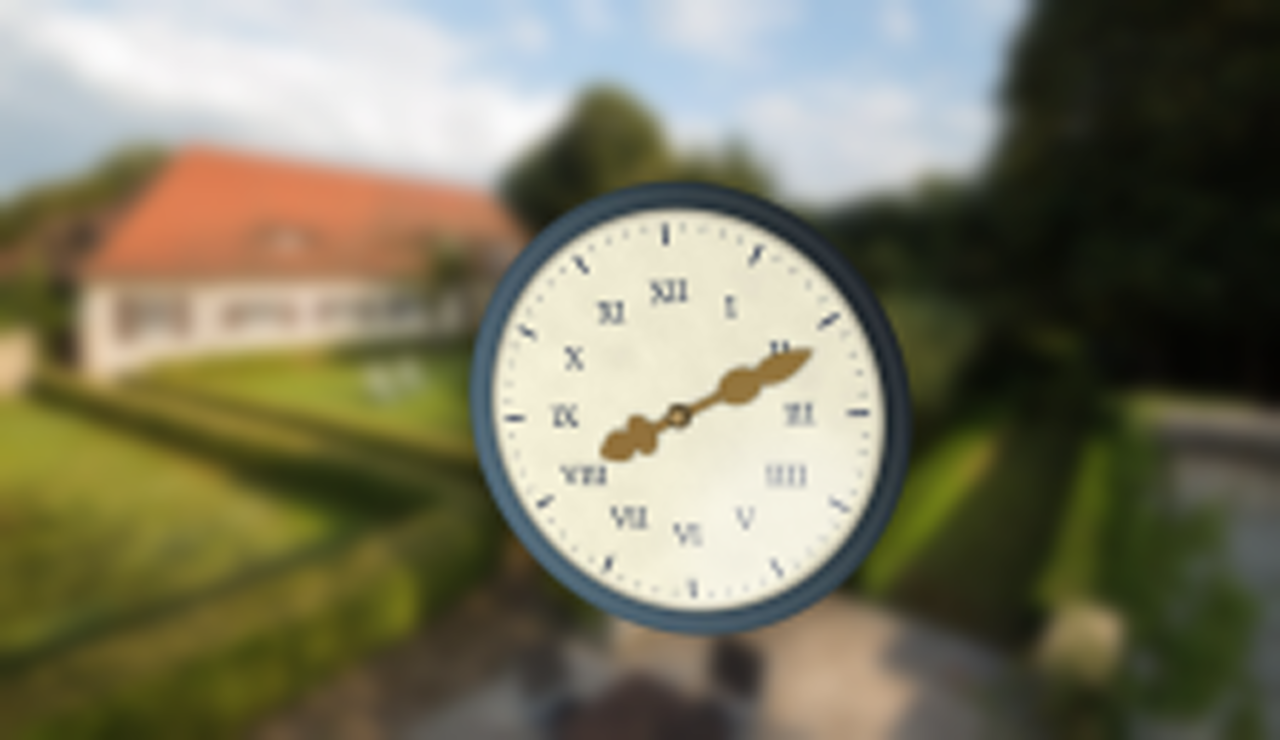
8.11
